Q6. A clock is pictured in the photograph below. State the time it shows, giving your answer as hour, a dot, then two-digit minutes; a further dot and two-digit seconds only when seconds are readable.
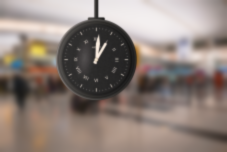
1.01
